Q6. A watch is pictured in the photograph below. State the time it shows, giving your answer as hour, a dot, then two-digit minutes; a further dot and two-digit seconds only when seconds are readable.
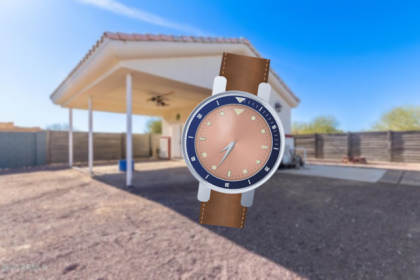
7.34
